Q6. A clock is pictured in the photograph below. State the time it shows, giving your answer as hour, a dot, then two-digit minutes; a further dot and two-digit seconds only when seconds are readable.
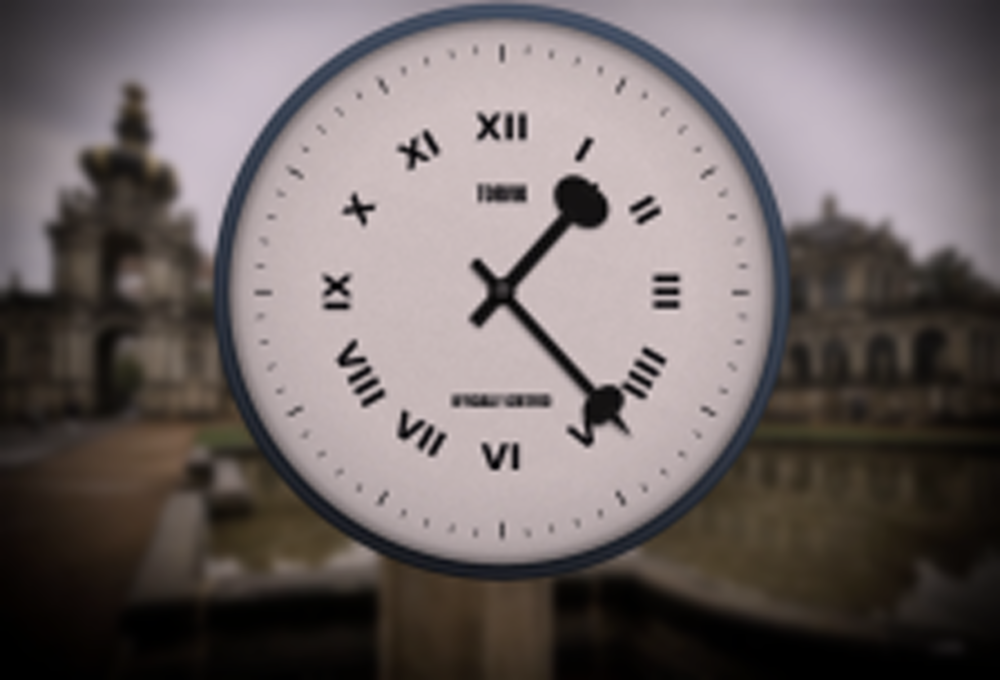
1.23
